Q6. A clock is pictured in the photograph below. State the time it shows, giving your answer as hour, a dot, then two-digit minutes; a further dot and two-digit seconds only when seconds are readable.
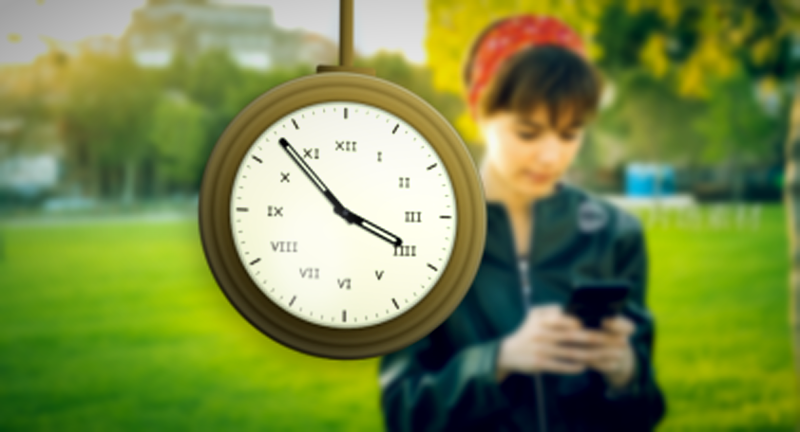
3.53
